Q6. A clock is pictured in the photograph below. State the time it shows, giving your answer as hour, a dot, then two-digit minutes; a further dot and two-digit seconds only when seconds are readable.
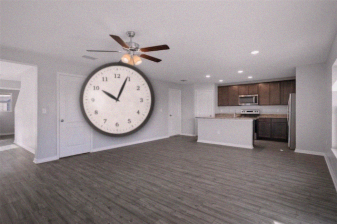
10.04
